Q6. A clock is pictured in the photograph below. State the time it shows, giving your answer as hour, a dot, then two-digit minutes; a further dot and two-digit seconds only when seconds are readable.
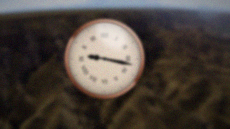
9.17
